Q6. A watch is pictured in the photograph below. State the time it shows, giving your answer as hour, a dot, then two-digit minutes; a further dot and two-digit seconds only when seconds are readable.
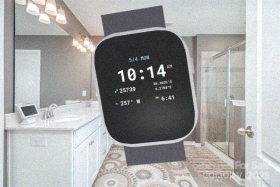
10.14
